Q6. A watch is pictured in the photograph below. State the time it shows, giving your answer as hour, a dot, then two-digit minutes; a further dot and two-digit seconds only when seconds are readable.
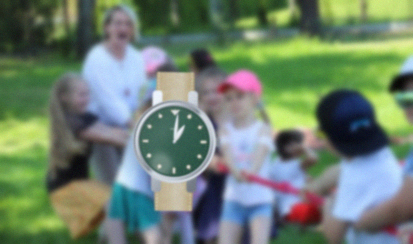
1.01
